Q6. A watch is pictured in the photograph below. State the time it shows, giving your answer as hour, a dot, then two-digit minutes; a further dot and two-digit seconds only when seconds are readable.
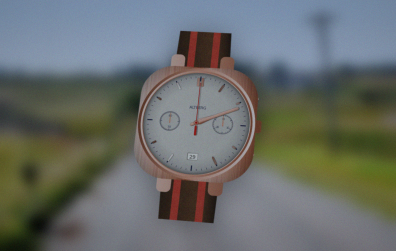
2.11
